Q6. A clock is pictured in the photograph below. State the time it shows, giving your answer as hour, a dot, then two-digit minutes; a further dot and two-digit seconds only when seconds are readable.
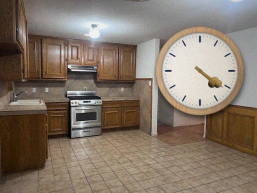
4.21
